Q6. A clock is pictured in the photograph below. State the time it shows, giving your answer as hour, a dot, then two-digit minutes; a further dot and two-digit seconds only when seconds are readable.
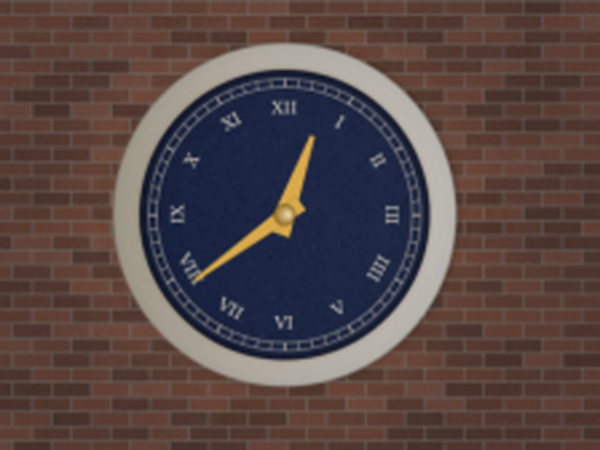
12.39
